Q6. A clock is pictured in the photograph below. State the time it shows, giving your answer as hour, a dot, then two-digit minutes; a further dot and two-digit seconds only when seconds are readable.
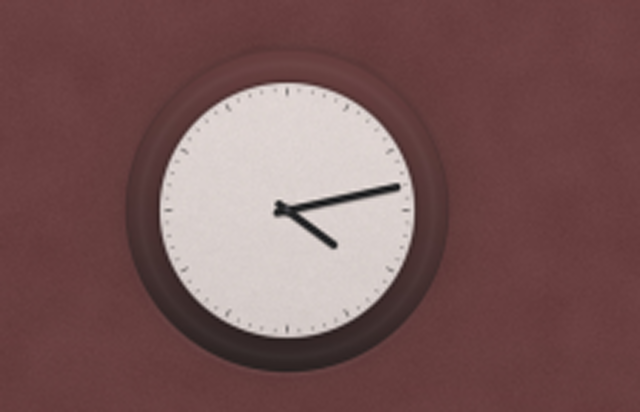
4.13
